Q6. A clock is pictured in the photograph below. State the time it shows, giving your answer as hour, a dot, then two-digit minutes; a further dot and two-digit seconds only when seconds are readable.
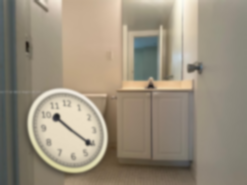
10.21
